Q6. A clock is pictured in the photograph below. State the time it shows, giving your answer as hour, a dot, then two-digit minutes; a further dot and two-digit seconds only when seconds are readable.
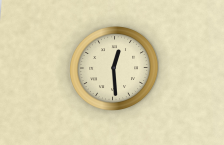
12.29
